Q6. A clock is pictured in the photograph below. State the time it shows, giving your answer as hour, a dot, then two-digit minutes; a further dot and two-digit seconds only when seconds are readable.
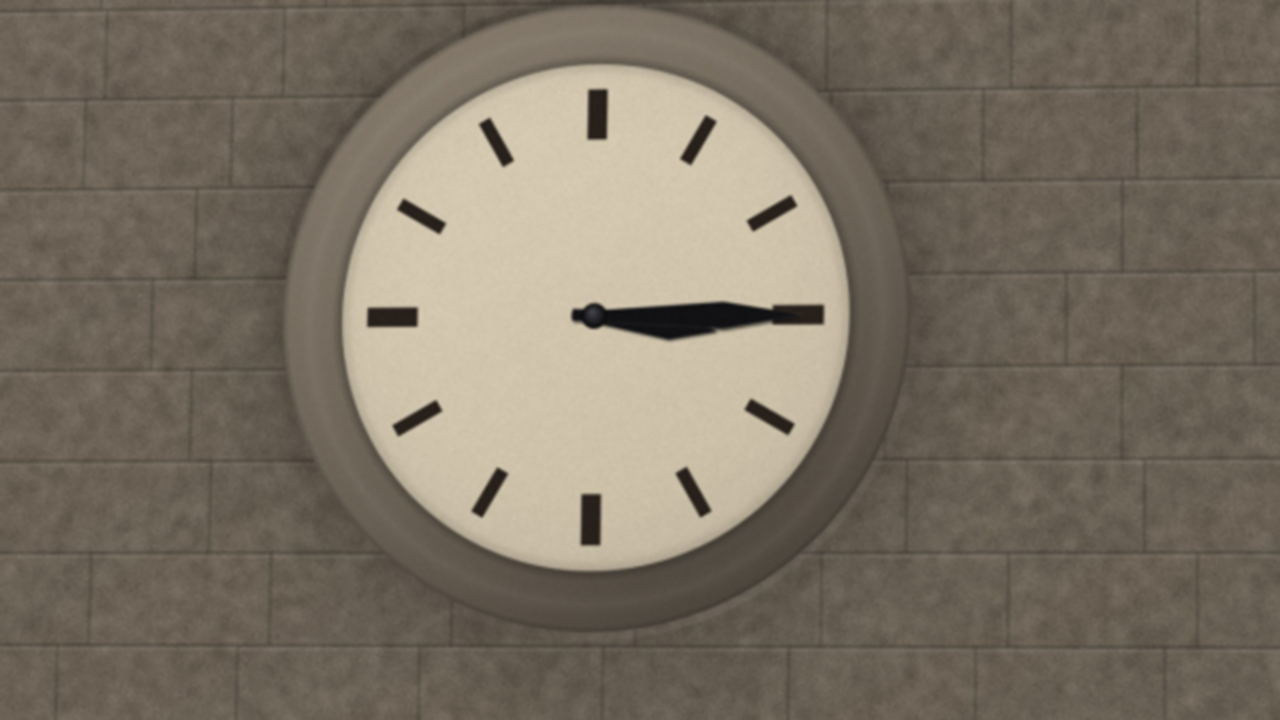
3.15
